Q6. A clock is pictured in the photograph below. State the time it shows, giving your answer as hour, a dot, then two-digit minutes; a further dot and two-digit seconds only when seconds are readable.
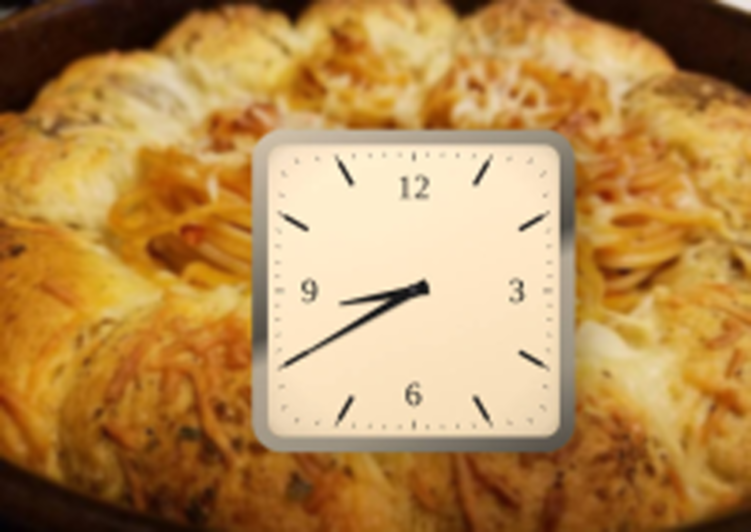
8.40
